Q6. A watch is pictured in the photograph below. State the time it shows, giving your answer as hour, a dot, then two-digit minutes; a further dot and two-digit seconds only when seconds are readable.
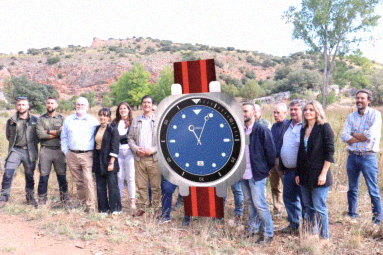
11.04
